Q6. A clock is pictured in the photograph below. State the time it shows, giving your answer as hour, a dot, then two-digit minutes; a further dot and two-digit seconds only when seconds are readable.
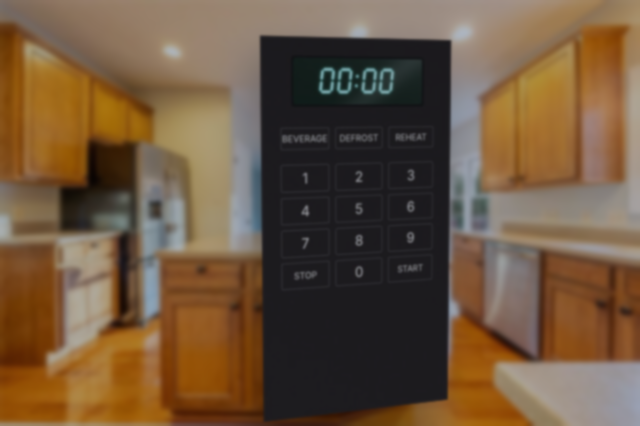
0.00
